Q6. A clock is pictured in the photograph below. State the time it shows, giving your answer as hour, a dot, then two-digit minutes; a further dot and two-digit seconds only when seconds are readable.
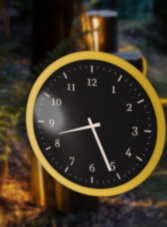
8.26
